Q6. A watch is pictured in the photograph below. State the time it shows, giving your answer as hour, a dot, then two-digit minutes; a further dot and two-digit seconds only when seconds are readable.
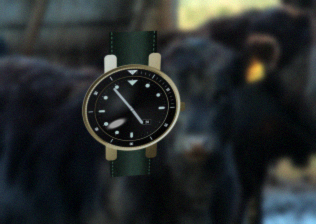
4.54
